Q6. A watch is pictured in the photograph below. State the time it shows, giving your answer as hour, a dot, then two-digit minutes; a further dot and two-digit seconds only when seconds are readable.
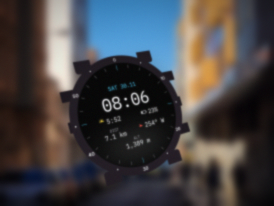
8.06
